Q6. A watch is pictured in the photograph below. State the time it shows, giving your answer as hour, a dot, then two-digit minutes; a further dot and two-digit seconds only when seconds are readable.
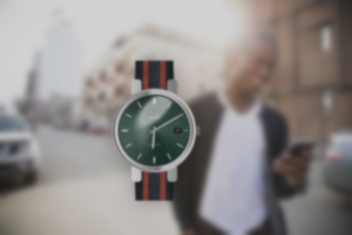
6.10
